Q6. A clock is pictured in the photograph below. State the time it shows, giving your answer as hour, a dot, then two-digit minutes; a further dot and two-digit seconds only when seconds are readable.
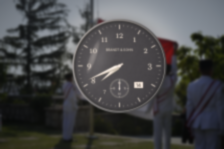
7.41
